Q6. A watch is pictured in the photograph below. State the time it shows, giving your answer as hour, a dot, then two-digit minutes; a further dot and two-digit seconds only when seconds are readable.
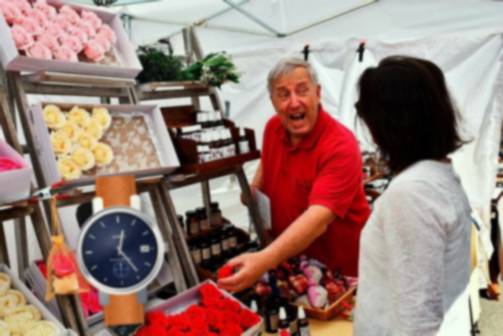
12.24
